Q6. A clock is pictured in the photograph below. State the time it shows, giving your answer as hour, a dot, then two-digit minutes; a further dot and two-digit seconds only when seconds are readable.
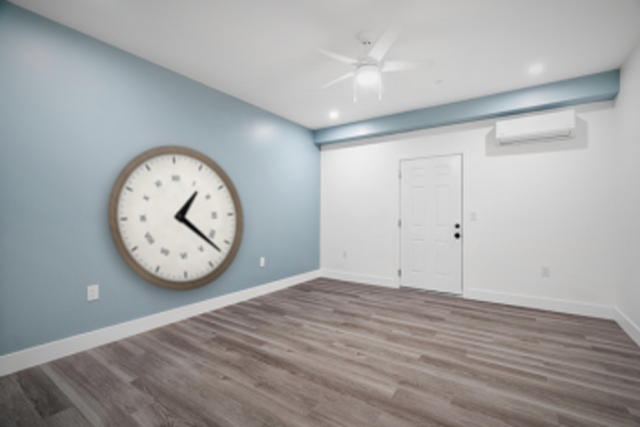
1.22
